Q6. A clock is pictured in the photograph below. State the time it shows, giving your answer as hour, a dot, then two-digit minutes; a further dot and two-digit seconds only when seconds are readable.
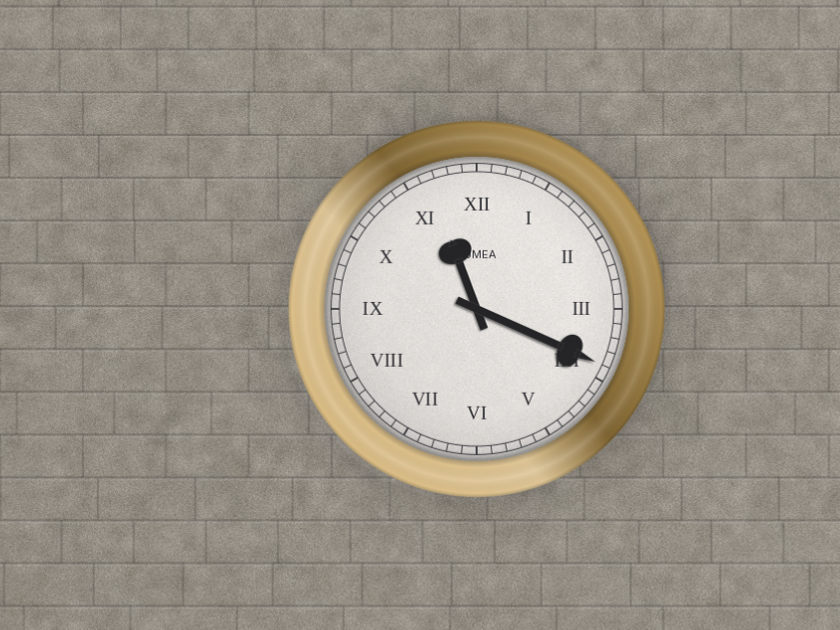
11.19
